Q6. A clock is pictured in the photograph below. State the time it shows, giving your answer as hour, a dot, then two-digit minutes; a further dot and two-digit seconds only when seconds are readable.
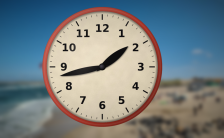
1.43
